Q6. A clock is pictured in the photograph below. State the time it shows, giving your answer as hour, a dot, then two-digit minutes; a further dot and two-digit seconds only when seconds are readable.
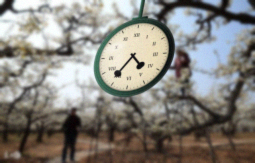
4.36
